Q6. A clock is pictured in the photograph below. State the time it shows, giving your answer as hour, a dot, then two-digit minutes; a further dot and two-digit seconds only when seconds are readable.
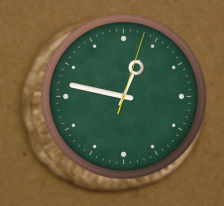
12.47.03
